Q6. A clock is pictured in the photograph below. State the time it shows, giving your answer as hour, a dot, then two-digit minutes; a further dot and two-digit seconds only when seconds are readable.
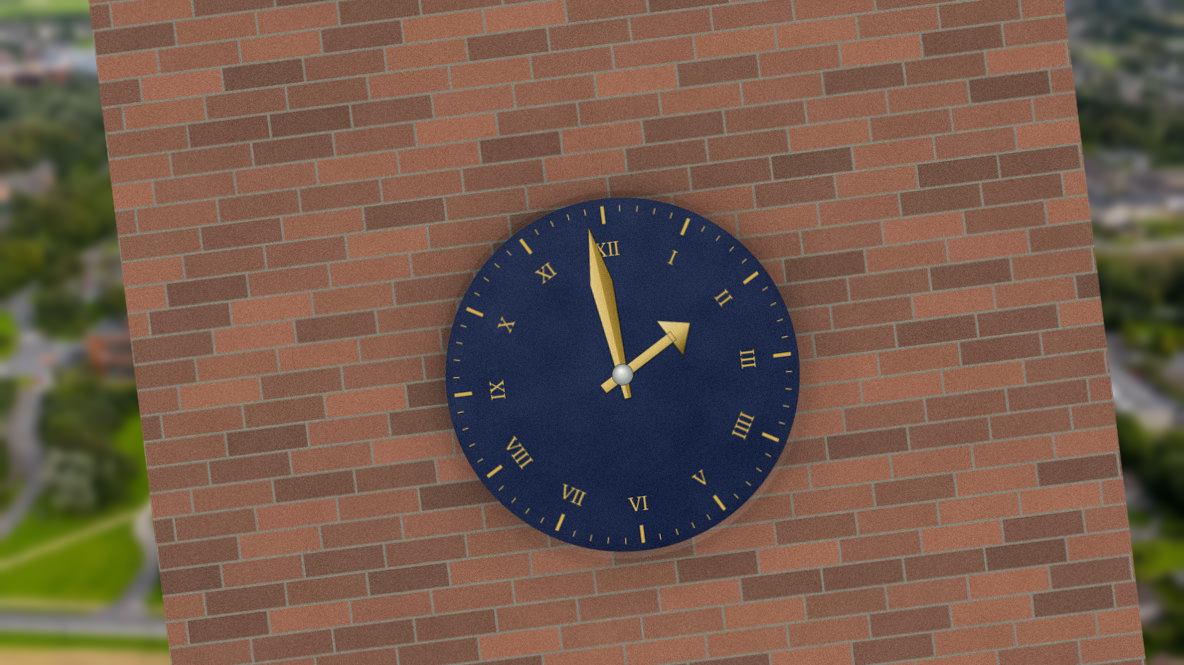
1.59
